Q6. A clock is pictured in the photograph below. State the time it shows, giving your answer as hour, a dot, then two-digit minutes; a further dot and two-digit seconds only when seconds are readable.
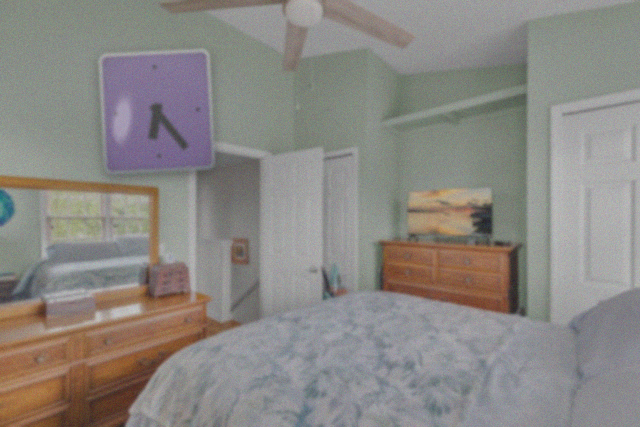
6.24
